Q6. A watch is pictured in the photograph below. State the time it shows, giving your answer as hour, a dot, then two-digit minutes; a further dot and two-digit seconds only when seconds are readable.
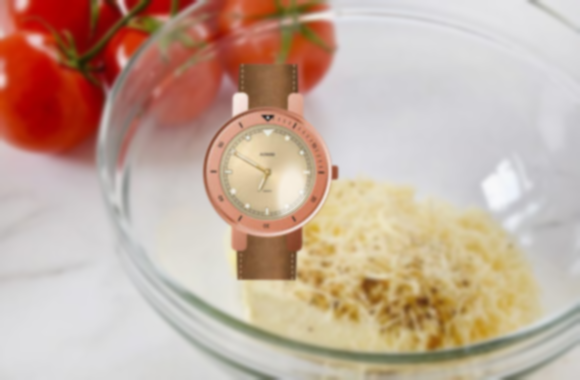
6.50
